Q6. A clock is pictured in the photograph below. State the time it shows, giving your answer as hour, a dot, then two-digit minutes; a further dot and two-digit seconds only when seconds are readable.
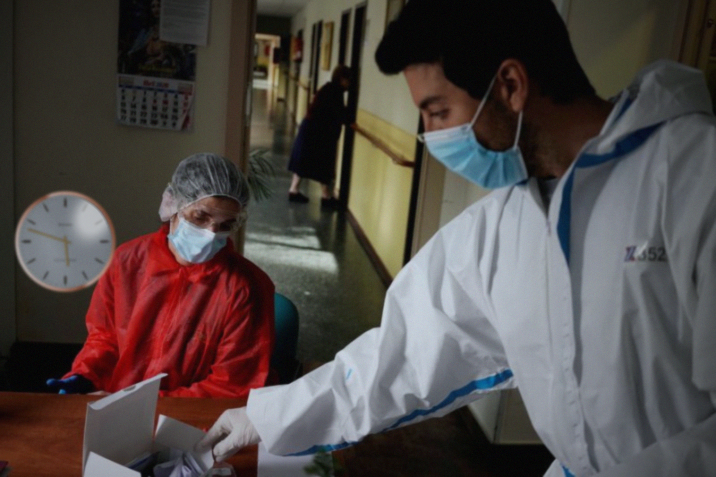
5.48
